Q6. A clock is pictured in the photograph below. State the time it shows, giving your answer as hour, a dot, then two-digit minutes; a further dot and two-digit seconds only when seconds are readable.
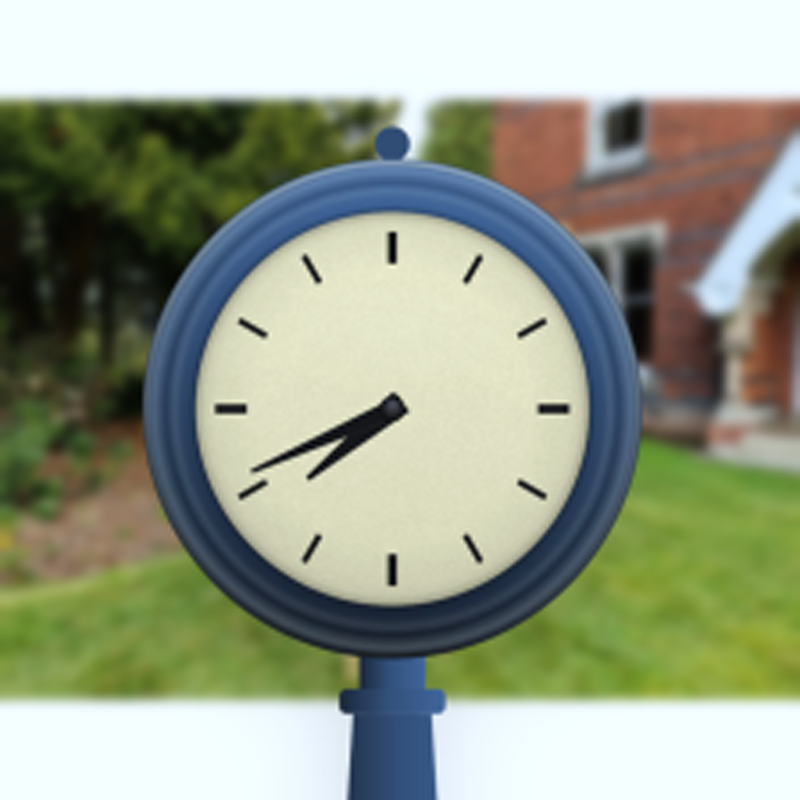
7.41
